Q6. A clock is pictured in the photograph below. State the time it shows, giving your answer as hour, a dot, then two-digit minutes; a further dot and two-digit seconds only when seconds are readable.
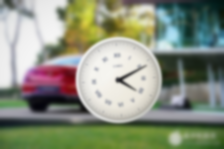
4.11
